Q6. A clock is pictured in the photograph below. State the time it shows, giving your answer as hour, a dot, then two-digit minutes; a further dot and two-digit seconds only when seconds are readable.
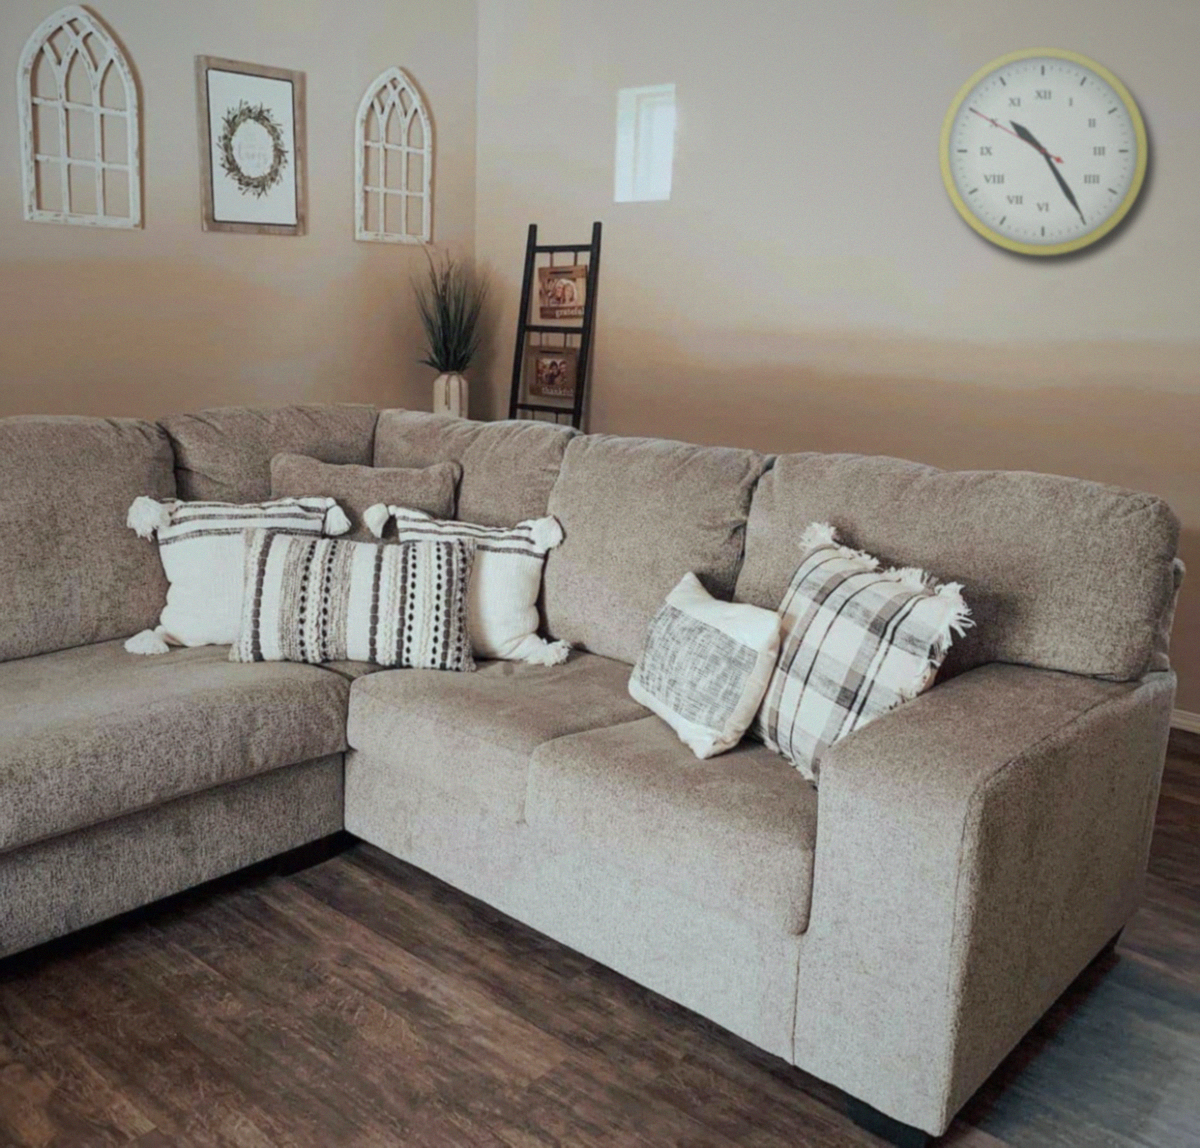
10.24.50
